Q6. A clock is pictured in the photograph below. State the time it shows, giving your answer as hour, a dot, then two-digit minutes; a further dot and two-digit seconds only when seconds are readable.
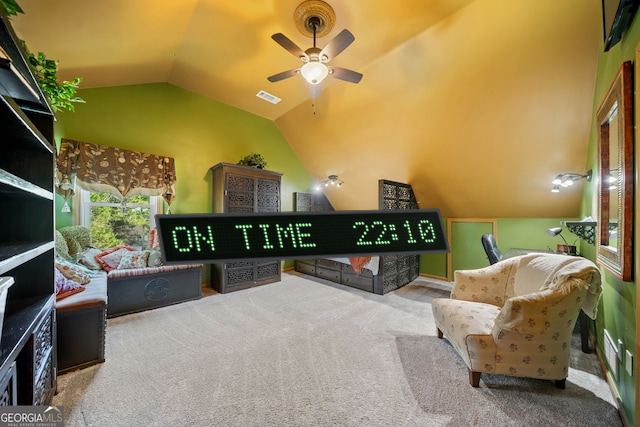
22.10
